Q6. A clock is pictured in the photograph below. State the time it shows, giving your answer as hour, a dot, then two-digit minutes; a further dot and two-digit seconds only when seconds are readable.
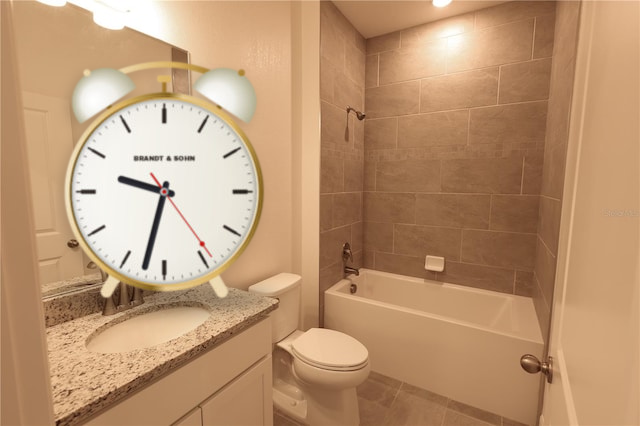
9.32.24
